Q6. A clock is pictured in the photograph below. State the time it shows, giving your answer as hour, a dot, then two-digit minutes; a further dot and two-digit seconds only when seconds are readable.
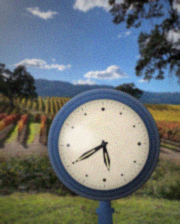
5.40
